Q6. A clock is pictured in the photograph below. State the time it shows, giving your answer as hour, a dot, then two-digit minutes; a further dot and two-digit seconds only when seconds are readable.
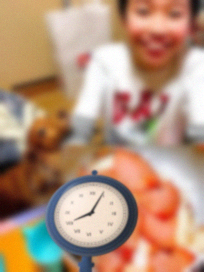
8.04
